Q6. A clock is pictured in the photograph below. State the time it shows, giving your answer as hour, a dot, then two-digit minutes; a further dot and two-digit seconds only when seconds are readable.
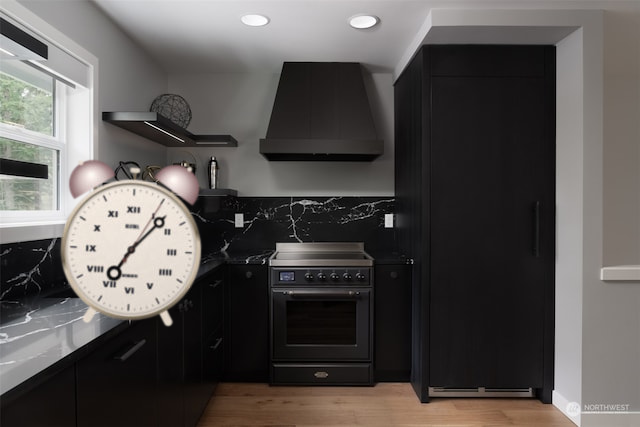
7.07.05
